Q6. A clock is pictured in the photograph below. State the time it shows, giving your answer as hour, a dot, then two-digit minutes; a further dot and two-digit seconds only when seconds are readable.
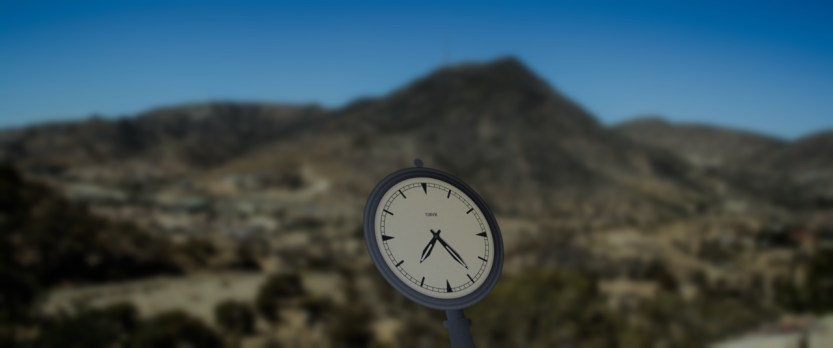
7.24
